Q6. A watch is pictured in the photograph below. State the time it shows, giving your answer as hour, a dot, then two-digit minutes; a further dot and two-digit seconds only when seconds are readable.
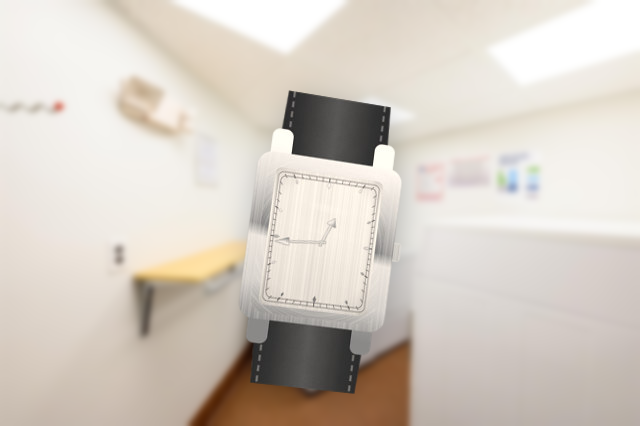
12.44
